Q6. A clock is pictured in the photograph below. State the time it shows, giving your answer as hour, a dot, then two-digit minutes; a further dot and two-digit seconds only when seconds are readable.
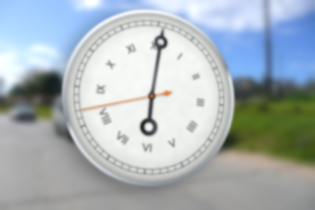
6.00.42
